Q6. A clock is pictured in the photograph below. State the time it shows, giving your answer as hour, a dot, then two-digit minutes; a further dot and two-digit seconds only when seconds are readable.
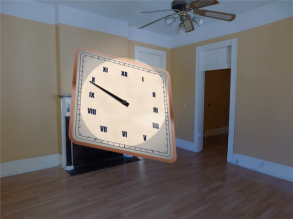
9.49
